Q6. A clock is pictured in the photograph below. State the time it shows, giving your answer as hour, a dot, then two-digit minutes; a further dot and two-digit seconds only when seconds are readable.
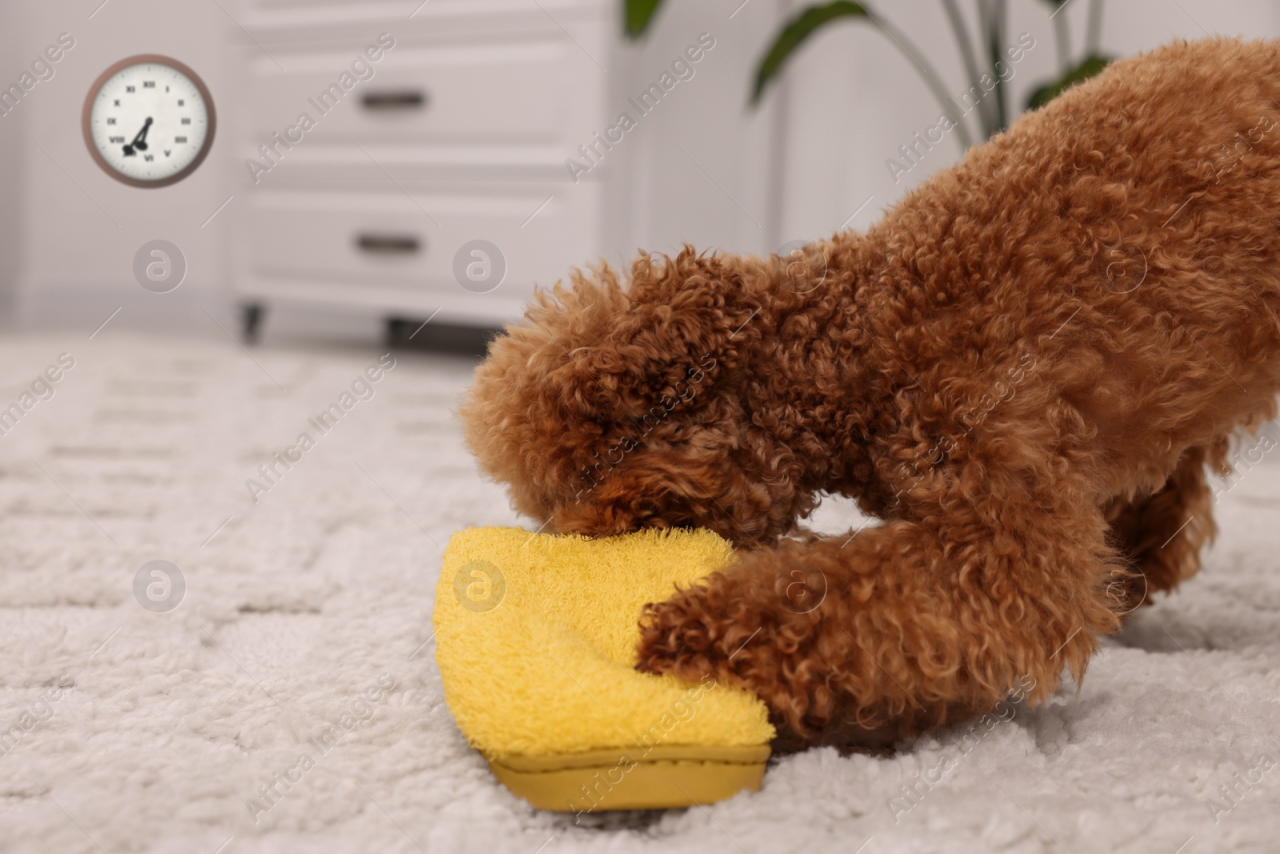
6.36
